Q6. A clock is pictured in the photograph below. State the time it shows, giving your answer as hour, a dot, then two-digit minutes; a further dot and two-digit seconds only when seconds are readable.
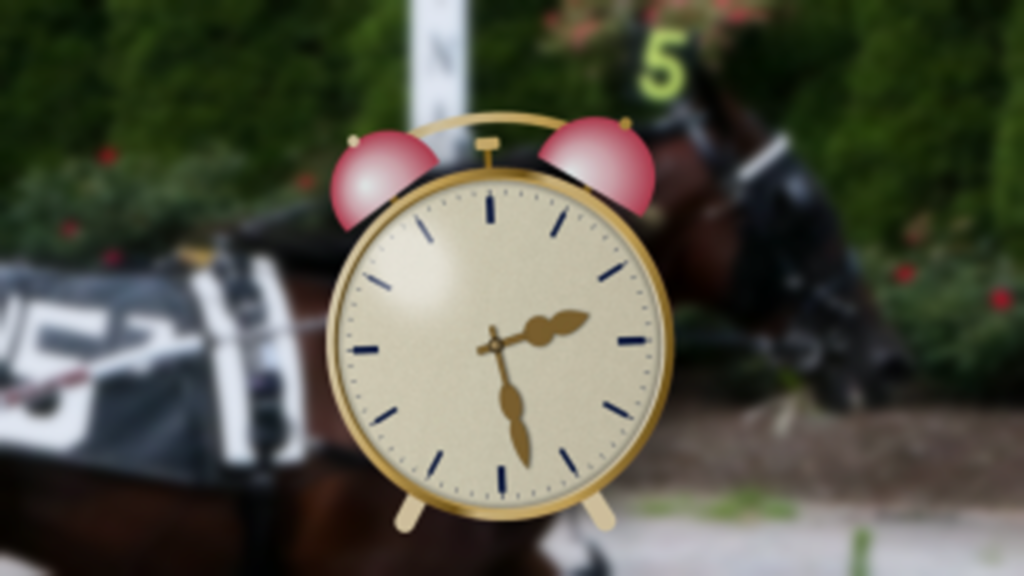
2.28
